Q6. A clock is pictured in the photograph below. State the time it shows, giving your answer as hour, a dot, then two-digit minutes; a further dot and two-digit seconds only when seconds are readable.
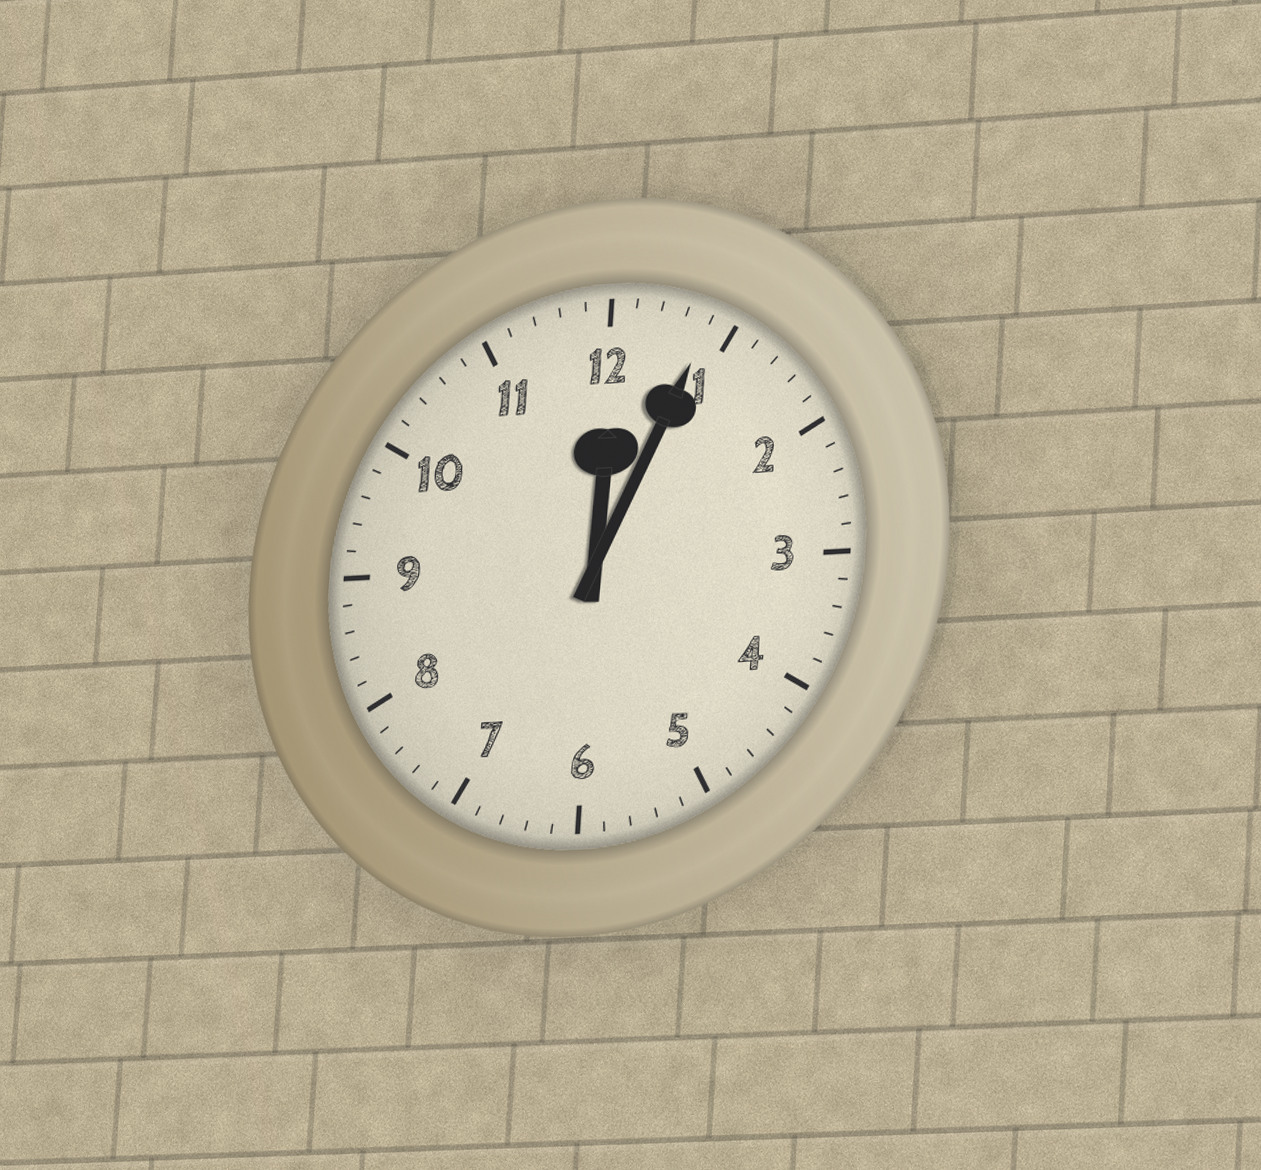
12.04
